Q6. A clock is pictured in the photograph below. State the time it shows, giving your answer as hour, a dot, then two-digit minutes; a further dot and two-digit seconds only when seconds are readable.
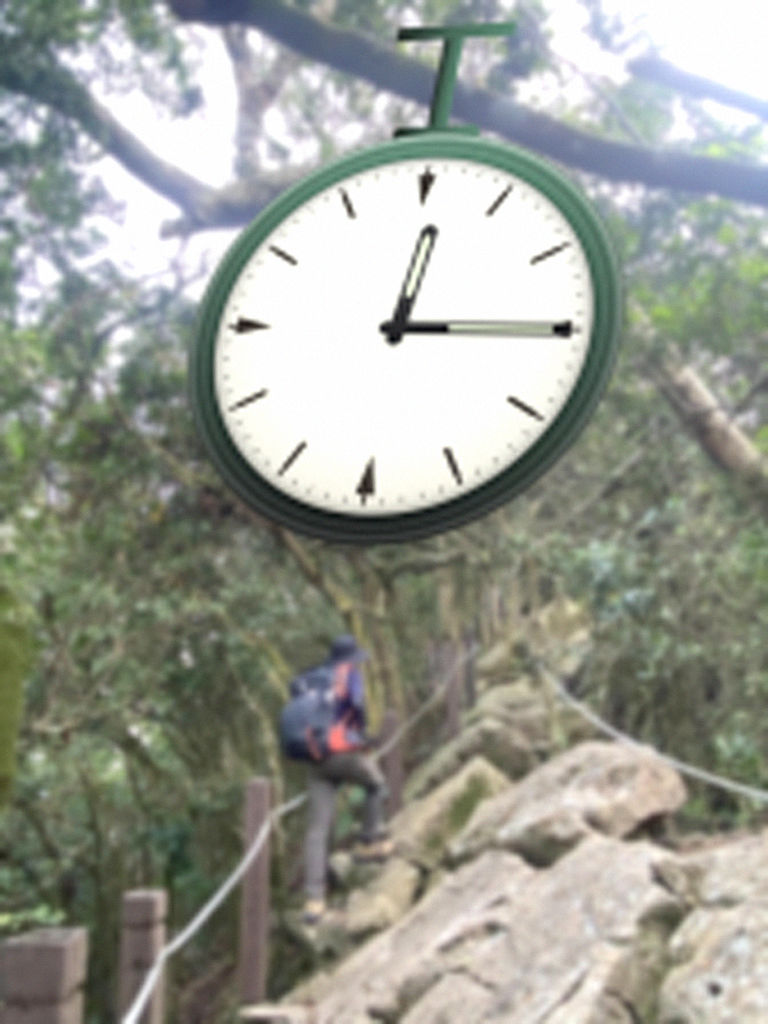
12.15
